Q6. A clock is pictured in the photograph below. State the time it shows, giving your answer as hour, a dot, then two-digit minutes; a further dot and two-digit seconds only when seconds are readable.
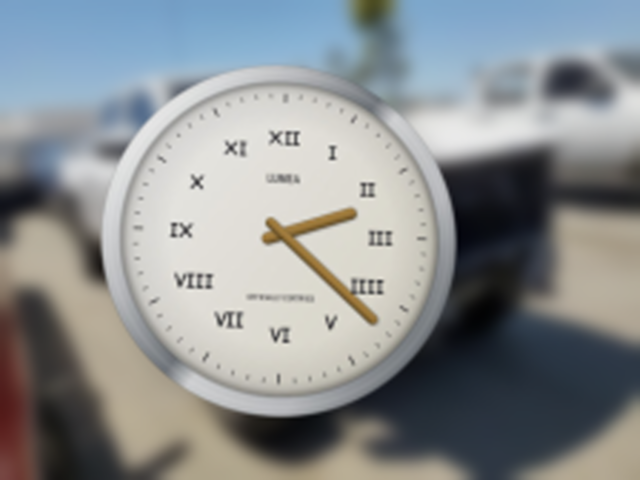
2.22
